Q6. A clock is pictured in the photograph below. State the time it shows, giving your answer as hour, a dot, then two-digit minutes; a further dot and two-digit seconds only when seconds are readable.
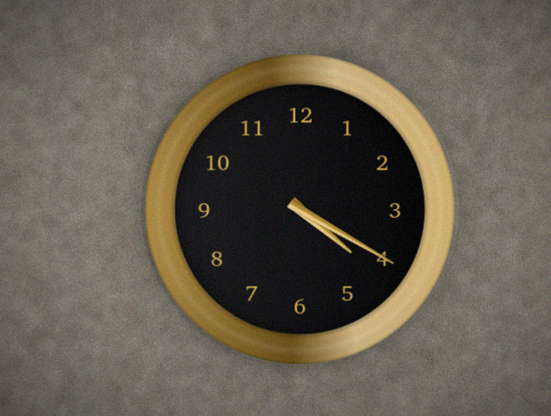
4.20
